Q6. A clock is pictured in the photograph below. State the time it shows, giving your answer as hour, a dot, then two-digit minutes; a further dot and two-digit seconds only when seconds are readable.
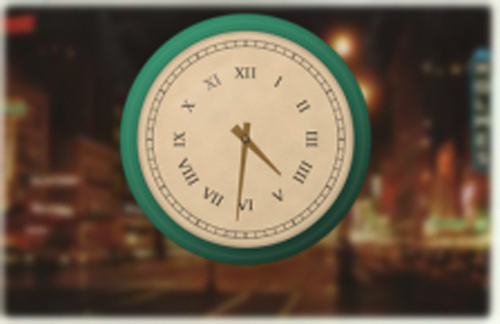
4.31
